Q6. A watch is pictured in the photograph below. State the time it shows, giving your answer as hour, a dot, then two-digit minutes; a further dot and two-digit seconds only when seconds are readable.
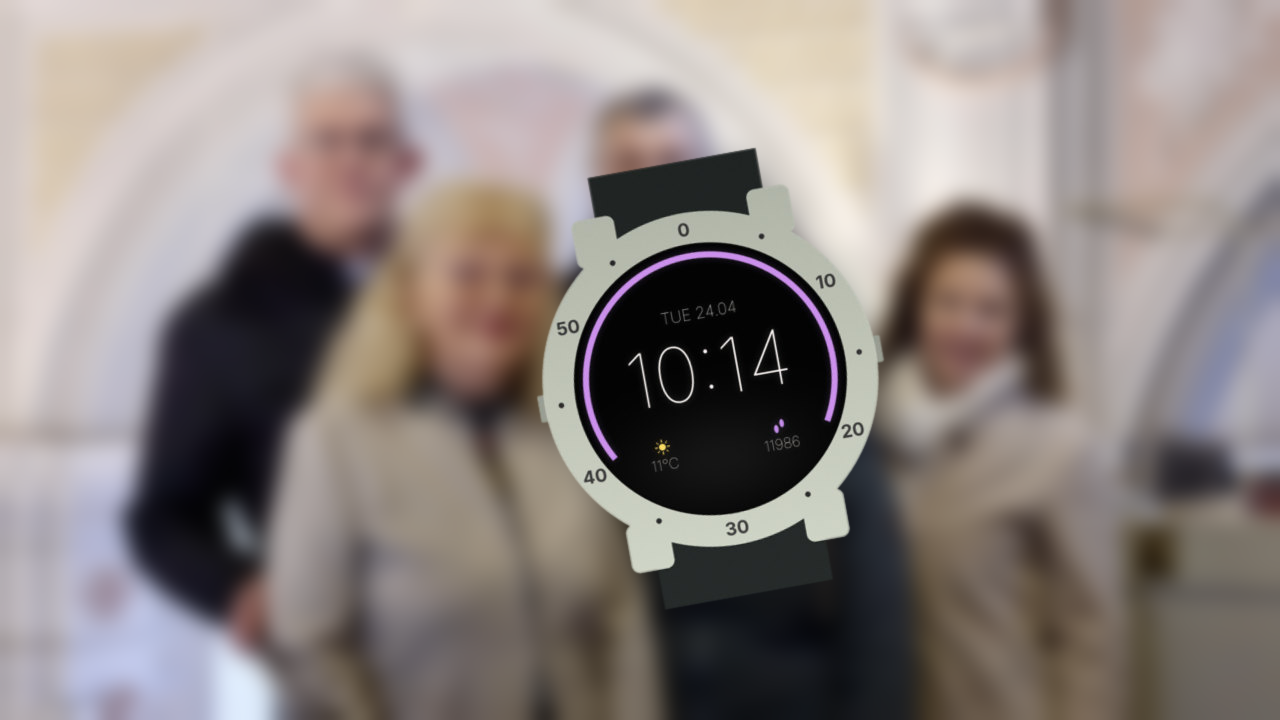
10.14
